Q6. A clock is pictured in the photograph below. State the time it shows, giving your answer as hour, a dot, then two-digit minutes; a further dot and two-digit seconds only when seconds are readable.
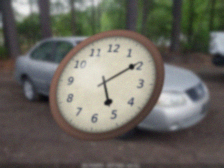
5.09
